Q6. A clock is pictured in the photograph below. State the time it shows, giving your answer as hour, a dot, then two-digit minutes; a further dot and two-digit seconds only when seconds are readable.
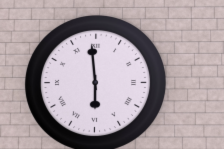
5.59
